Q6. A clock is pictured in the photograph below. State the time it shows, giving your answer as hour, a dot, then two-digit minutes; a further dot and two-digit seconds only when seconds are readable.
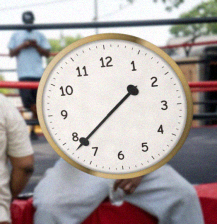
1.38
